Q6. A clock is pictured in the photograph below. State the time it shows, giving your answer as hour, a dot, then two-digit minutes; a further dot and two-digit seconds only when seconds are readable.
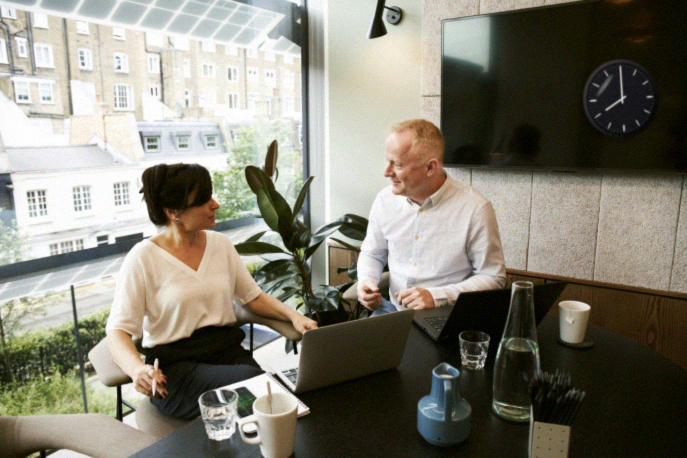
8.00
